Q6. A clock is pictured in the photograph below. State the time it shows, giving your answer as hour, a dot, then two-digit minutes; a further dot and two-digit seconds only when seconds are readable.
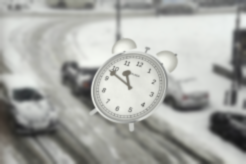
10.48
